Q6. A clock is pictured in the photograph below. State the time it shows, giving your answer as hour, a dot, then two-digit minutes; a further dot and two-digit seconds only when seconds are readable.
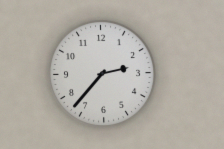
2.37
